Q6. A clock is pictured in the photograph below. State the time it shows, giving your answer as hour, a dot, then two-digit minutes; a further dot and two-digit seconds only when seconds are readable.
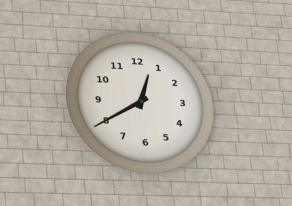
12.40
